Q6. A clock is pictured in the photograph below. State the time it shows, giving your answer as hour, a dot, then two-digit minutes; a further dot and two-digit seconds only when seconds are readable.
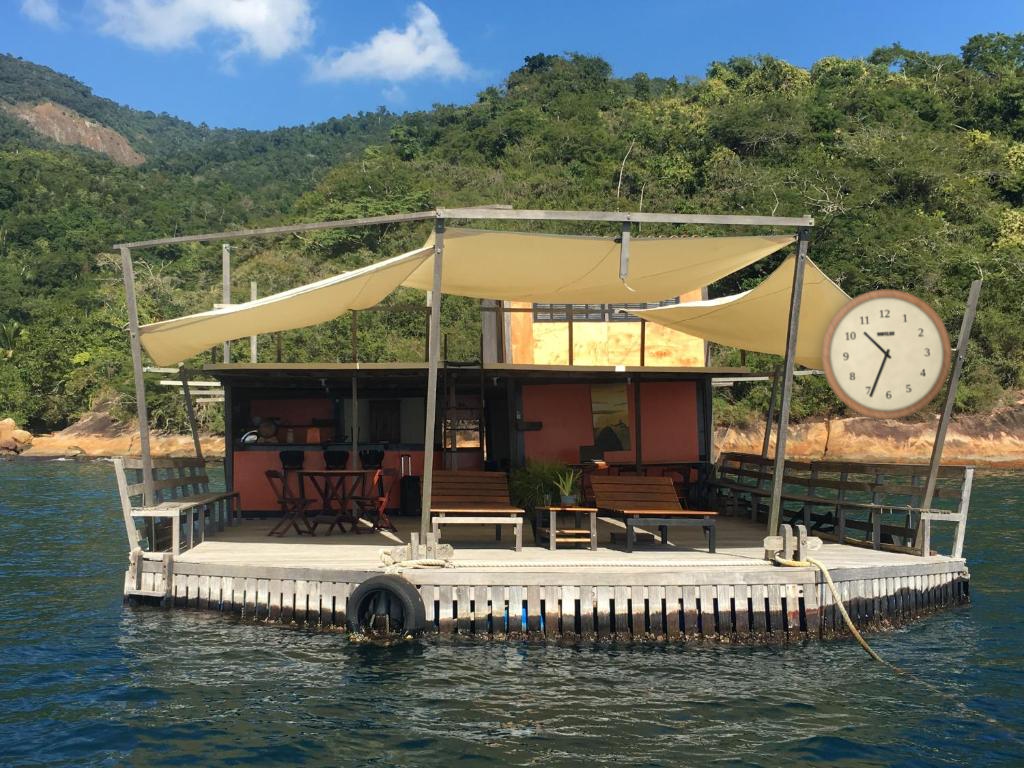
10.34
